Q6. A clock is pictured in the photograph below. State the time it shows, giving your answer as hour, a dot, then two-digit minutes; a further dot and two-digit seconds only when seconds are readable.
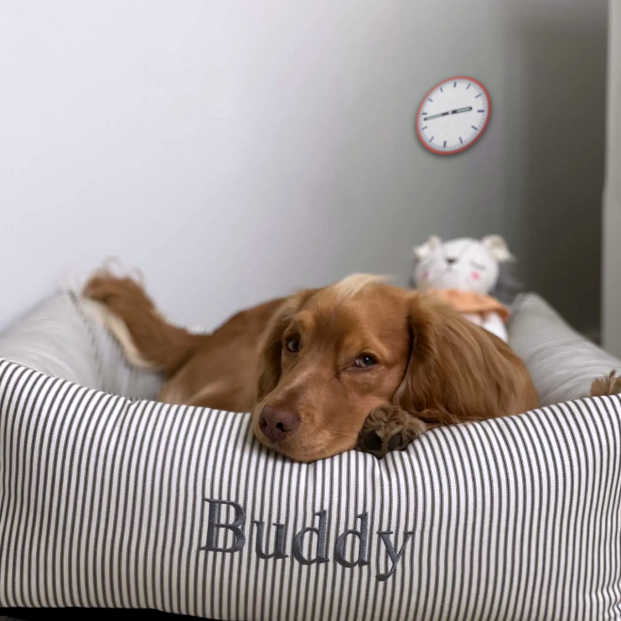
2.43
